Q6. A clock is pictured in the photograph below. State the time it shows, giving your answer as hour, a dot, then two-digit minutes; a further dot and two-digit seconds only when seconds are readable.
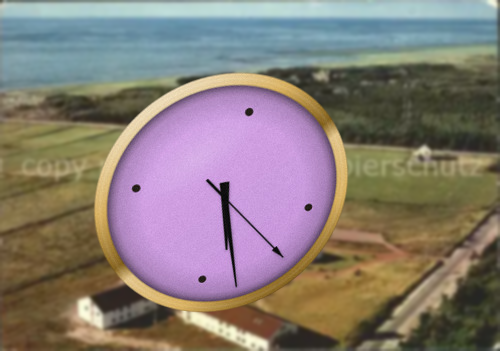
5.26.21
